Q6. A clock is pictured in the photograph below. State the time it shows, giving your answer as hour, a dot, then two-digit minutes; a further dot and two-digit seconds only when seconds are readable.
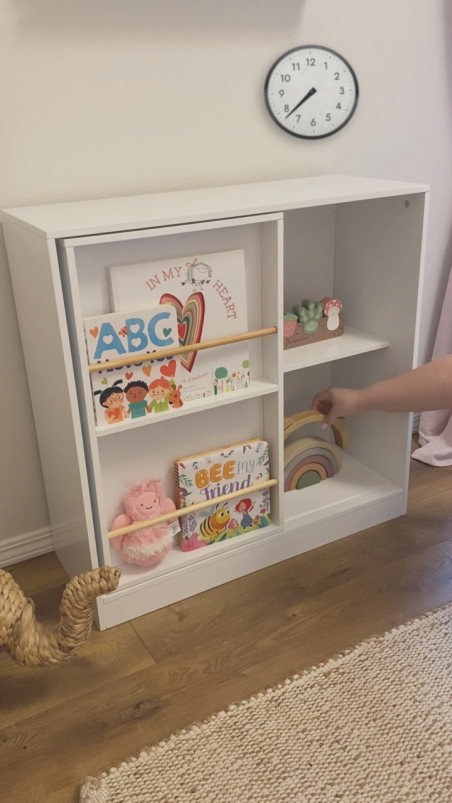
7.38
